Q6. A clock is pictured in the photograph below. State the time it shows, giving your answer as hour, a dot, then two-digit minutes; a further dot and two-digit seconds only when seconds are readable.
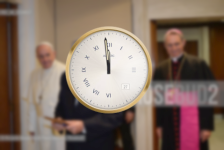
11.59
